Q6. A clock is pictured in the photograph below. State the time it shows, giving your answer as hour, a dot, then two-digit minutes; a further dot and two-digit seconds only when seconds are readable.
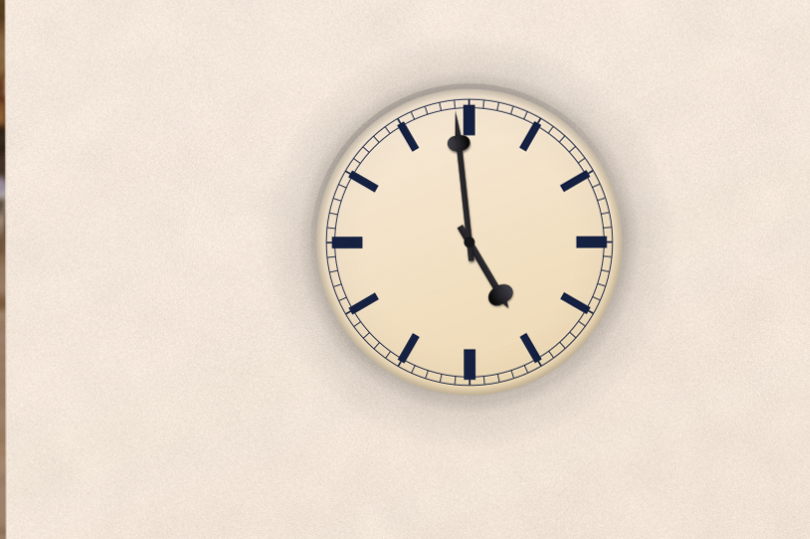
4.59
